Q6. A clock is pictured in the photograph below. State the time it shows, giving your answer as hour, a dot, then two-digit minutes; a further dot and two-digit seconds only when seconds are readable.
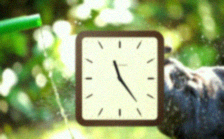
11.24
